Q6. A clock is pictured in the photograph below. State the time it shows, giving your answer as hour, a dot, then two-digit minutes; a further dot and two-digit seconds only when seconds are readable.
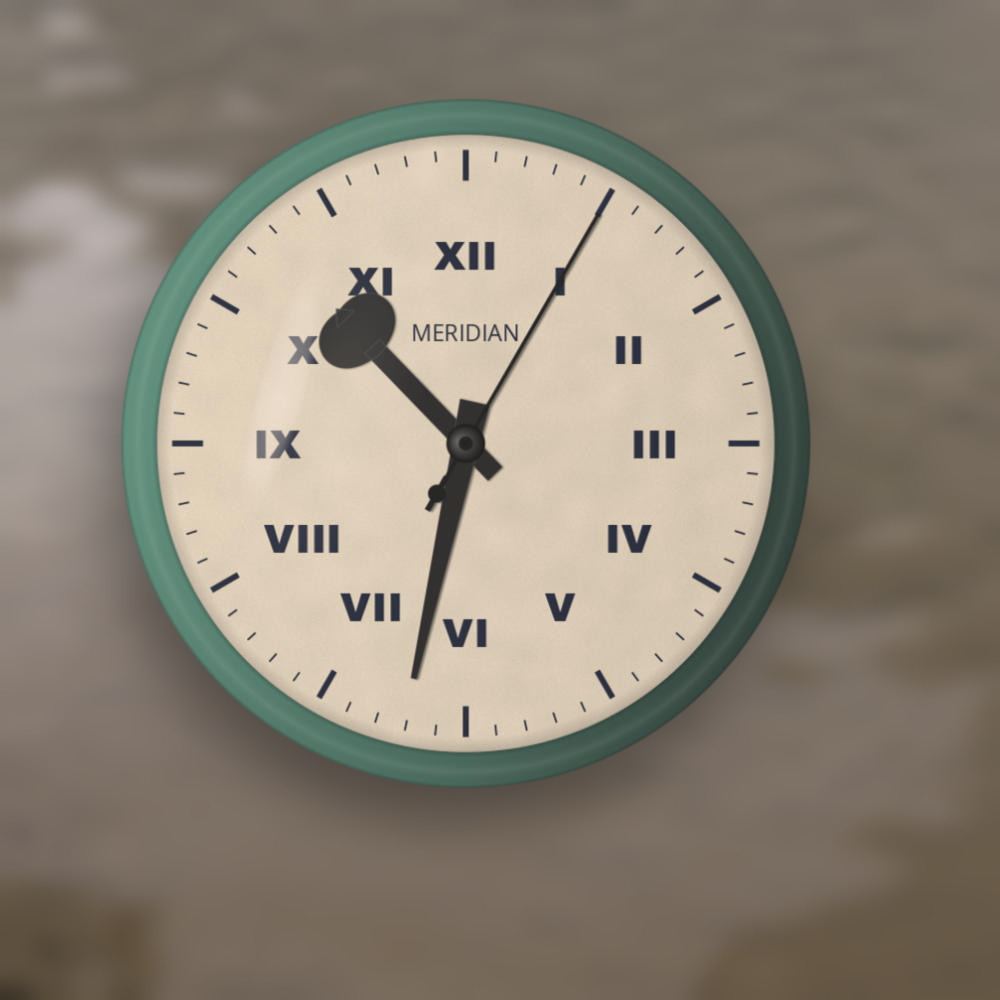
10.32.05
